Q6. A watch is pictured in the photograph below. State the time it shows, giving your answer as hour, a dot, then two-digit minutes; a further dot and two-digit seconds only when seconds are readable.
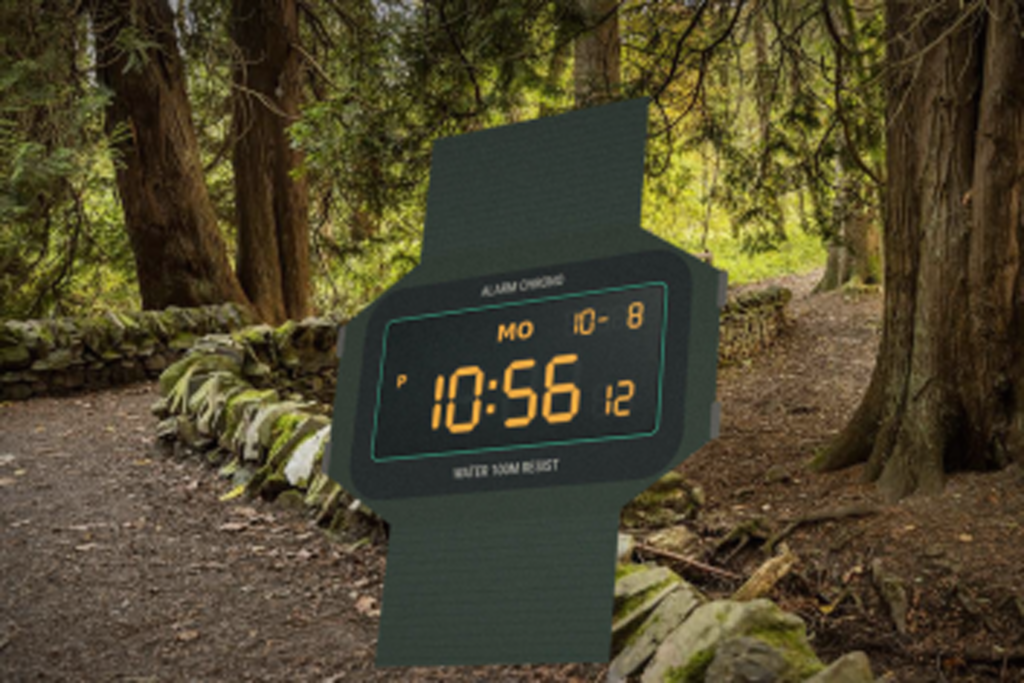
10.56.12
